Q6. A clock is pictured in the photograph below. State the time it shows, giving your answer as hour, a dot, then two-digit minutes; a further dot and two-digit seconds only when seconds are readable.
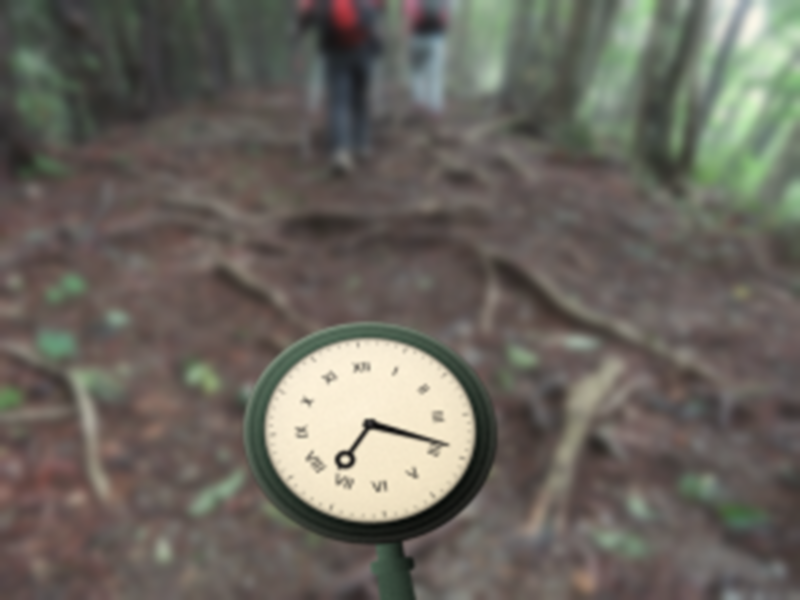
7.19
